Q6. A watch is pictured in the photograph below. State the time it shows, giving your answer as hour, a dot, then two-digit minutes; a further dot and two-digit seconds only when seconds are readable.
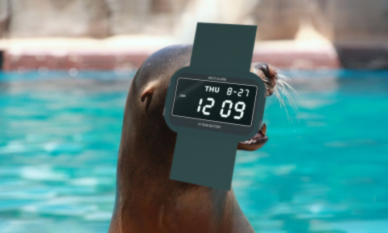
12.09
